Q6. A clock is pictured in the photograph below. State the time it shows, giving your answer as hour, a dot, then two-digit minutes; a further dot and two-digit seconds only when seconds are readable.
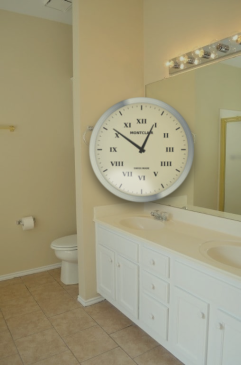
12.51
